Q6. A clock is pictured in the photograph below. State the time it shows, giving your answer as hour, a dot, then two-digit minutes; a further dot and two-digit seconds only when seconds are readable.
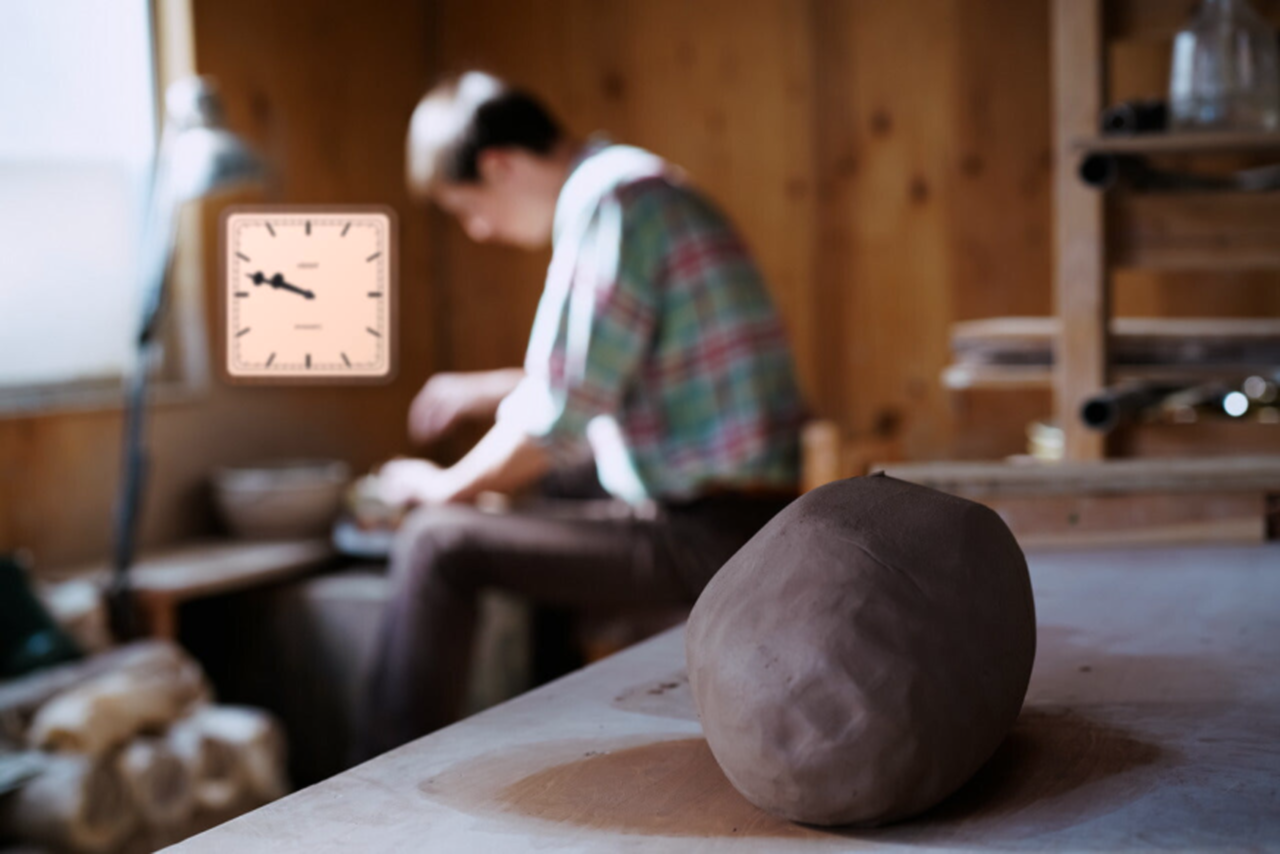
9.48
